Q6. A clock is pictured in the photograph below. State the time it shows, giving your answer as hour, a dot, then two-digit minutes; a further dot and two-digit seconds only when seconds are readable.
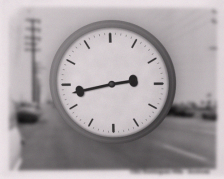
2.43
